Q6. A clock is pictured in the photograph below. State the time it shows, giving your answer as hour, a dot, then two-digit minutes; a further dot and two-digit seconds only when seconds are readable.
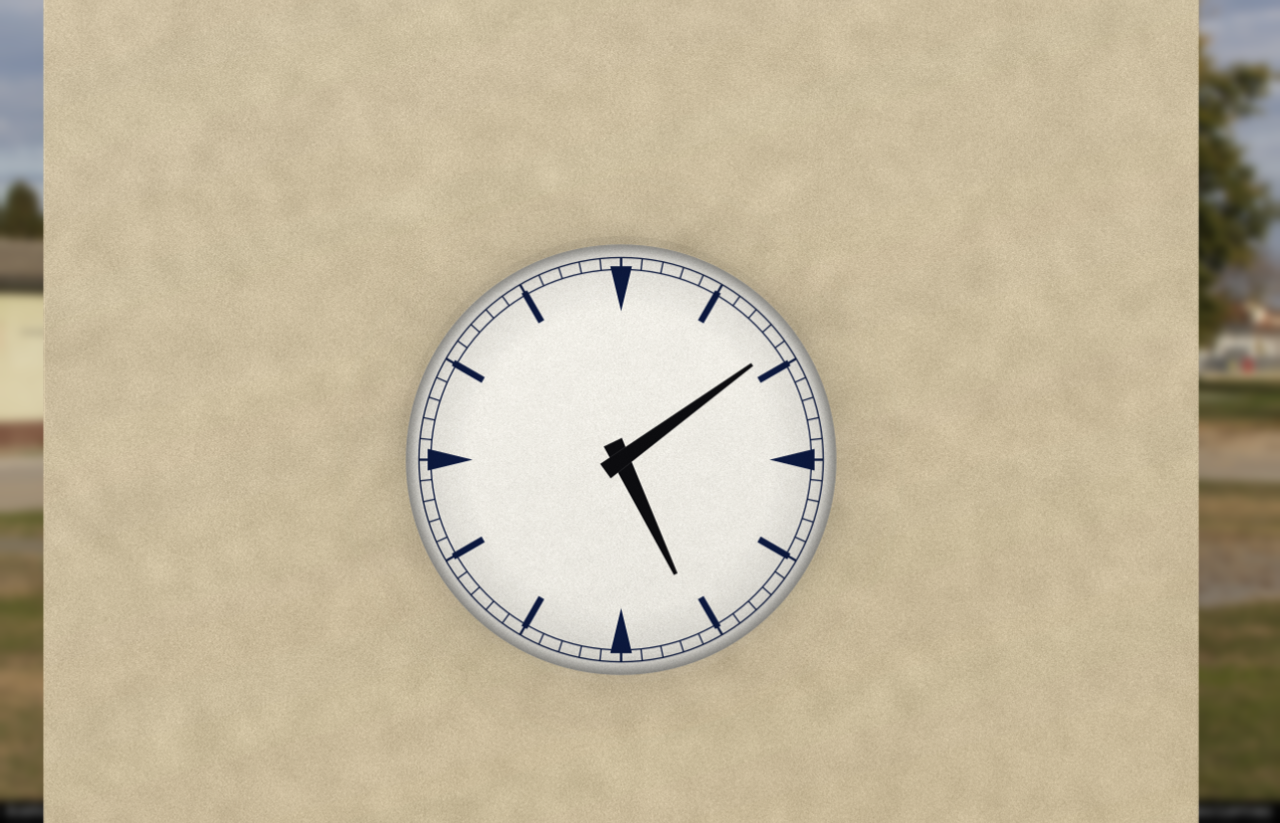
5.09
